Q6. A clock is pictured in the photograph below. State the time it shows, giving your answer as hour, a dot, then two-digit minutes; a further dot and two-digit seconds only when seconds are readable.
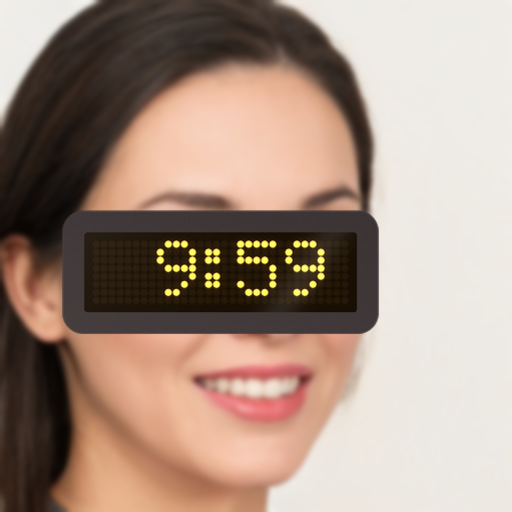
9.59
